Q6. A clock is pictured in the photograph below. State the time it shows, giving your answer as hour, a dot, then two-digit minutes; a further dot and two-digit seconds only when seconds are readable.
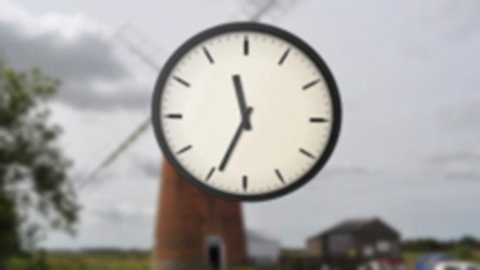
11.34
